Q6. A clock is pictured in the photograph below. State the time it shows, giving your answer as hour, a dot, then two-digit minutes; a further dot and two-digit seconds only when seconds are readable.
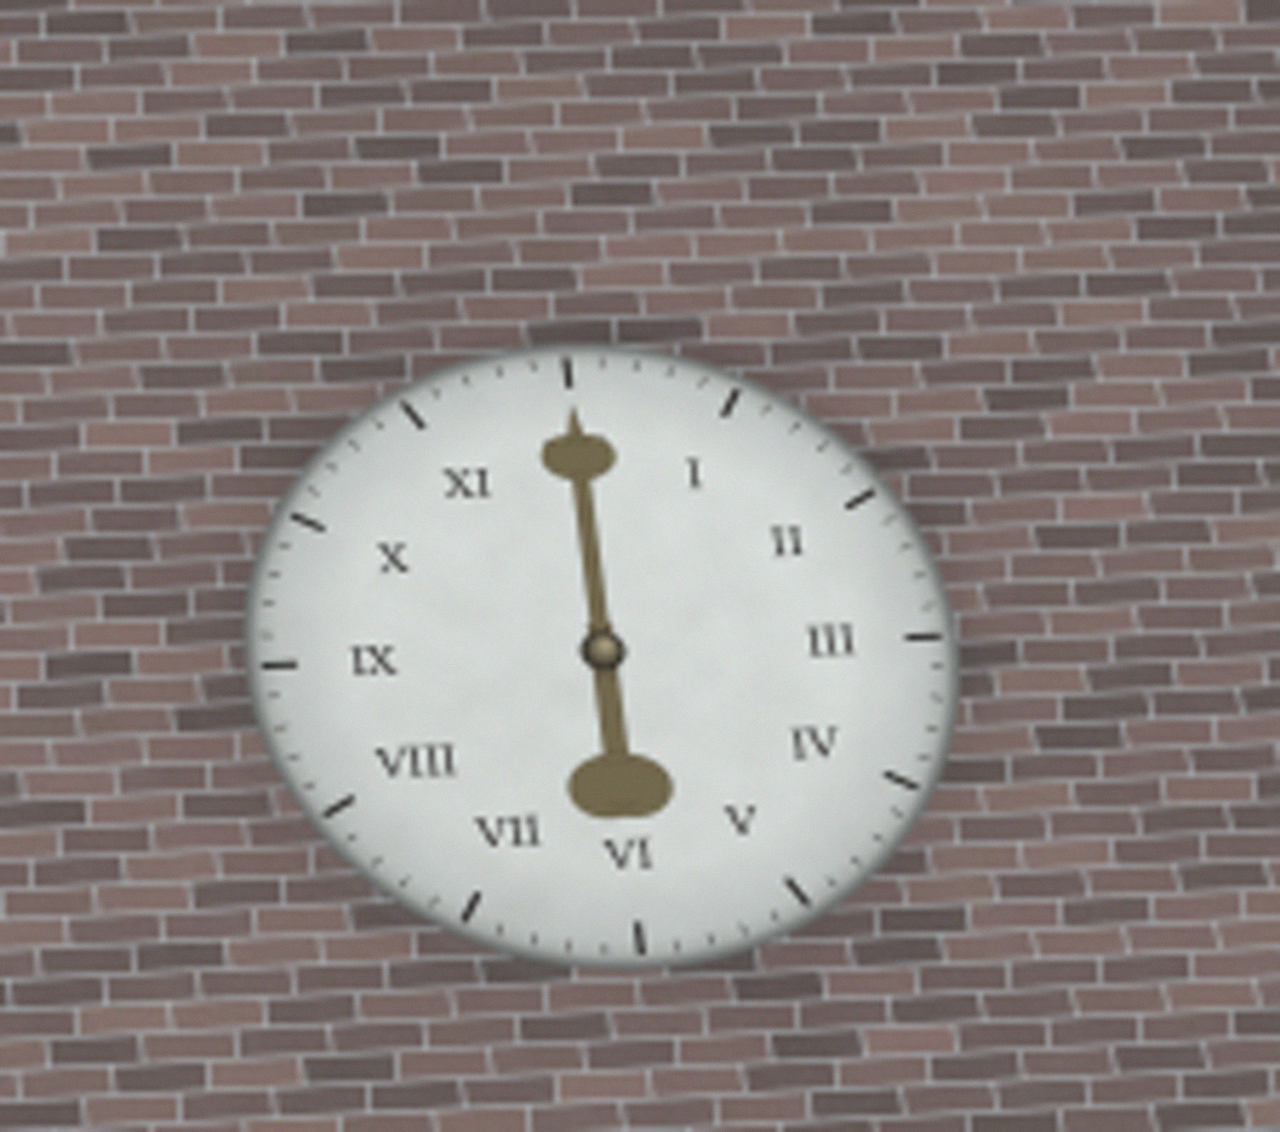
6.00
